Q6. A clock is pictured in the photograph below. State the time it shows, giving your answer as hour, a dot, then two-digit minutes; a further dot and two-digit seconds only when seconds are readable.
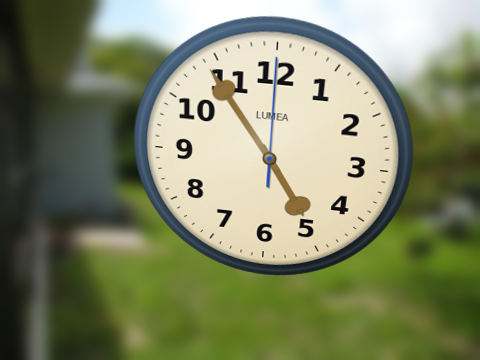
4.54.00
